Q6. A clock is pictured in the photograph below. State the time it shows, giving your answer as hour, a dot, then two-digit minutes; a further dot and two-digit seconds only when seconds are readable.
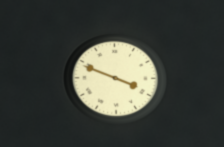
3.49
